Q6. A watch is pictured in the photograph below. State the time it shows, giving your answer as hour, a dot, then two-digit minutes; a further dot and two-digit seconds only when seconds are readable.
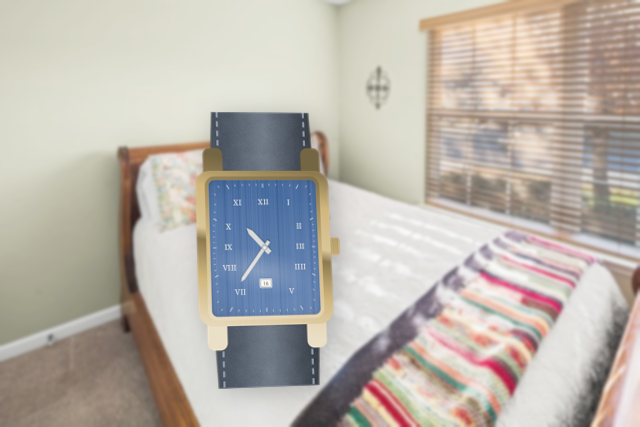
10.36
